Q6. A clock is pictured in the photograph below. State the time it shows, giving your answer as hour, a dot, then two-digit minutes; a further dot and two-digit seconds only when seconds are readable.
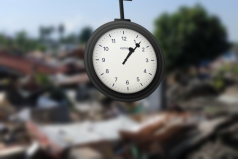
1.07
